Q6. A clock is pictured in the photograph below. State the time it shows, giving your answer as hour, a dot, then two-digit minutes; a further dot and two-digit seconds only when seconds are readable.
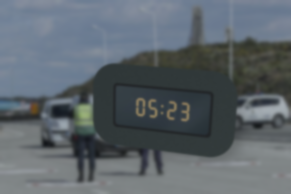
5.23
